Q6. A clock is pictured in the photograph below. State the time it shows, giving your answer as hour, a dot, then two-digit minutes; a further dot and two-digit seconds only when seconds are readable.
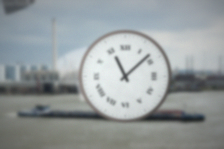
11.08
